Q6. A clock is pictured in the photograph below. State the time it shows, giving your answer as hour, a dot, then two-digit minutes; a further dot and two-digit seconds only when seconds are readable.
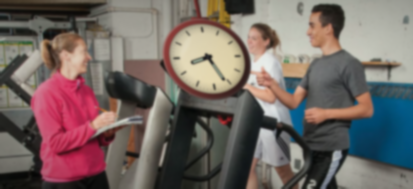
8.26
